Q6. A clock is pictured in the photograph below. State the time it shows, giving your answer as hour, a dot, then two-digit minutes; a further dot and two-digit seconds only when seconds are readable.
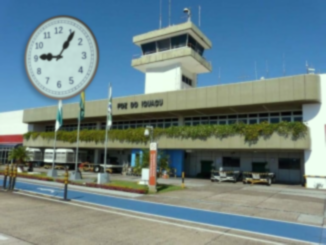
9.06
